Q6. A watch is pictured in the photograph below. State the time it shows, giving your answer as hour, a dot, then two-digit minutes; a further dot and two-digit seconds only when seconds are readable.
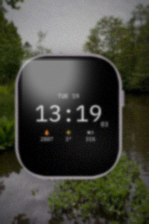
13.19
